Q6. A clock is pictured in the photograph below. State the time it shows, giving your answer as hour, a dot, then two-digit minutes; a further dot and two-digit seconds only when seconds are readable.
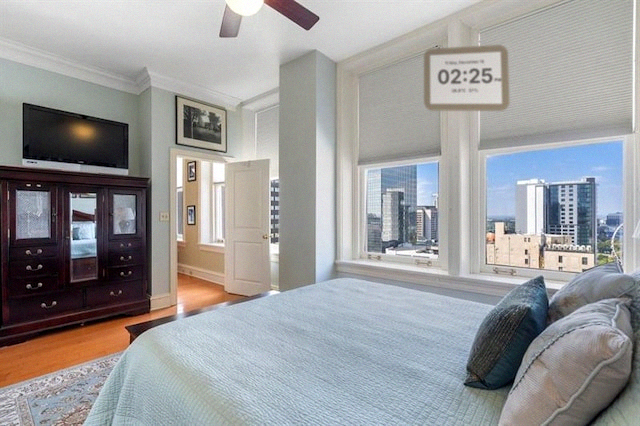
2.25
